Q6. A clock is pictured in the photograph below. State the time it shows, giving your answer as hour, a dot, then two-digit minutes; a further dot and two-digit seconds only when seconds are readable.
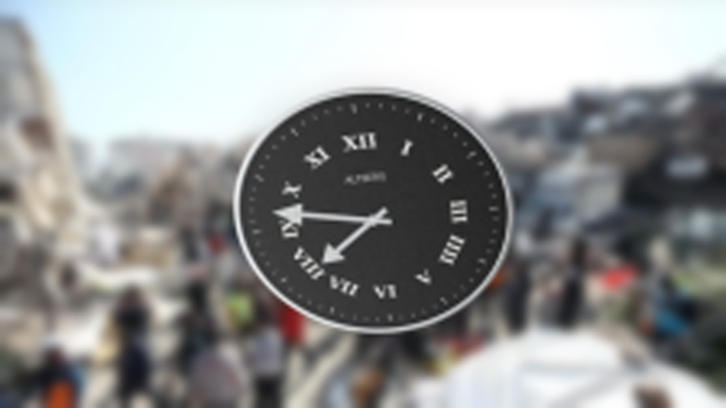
7.47
